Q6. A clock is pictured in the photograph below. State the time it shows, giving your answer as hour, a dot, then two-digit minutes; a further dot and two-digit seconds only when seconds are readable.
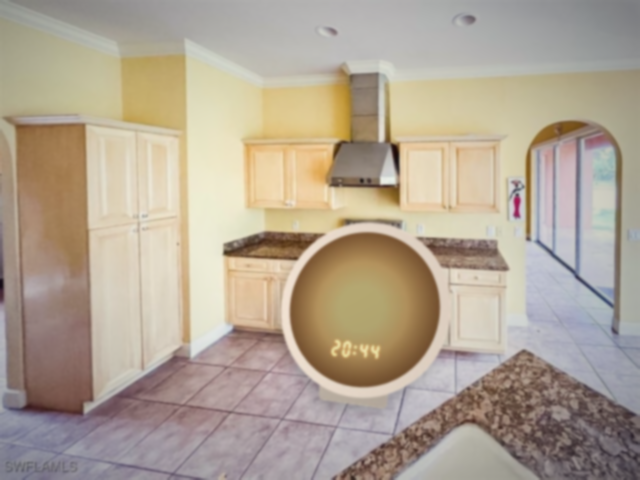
20.44
